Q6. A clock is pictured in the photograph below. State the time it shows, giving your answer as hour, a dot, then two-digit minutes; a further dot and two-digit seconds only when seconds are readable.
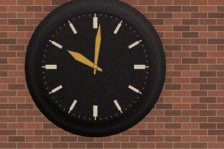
10.01
